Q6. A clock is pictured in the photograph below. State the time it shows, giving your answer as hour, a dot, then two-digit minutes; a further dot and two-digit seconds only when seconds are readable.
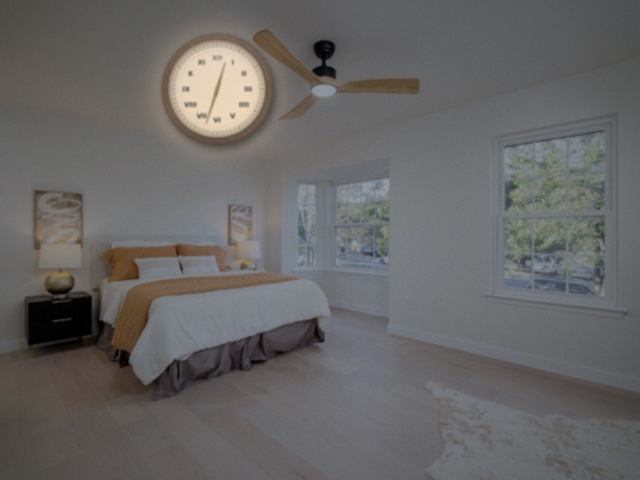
12.33
